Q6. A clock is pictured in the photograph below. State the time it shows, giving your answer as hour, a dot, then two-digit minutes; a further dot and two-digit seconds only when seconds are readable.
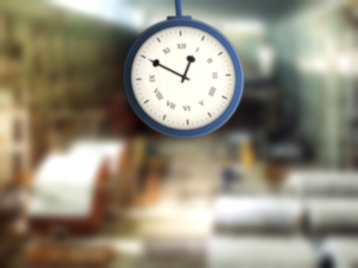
12.50
